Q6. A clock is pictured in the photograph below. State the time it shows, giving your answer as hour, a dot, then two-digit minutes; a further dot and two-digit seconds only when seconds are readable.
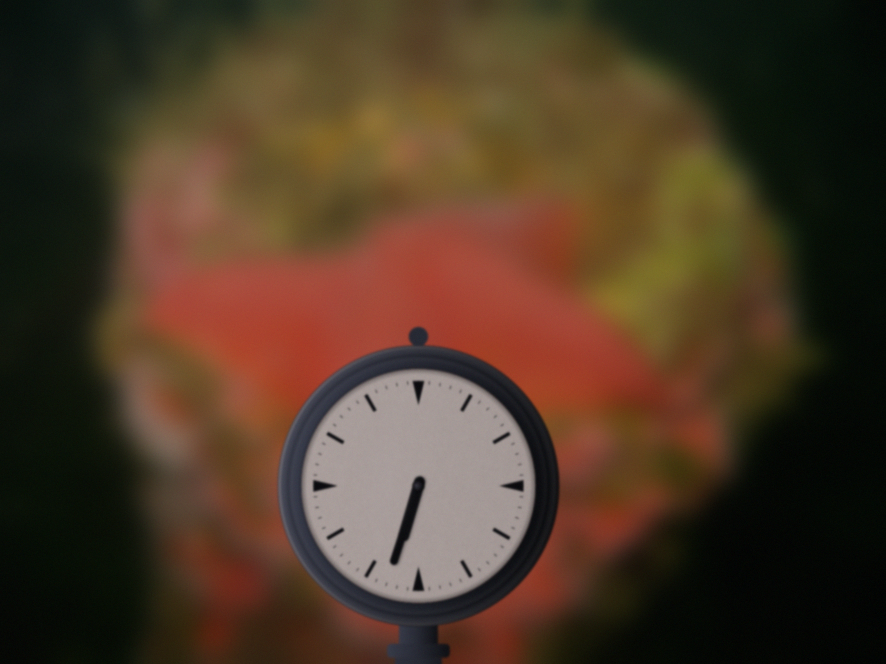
6.33
